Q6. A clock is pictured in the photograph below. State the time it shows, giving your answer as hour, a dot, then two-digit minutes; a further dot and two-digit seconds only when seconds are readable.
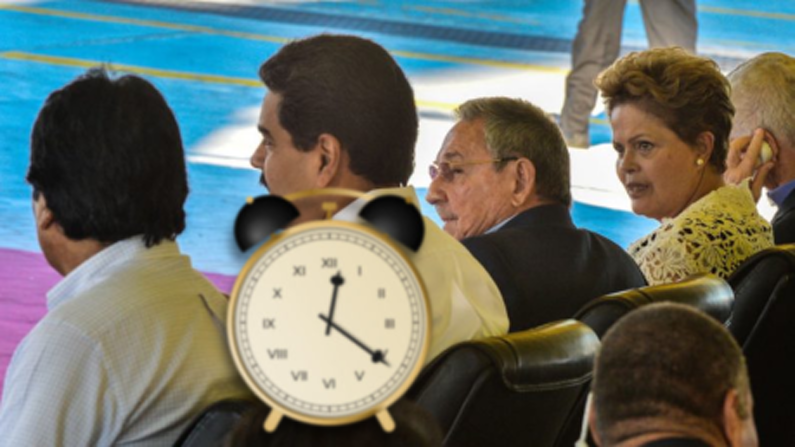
12.21
